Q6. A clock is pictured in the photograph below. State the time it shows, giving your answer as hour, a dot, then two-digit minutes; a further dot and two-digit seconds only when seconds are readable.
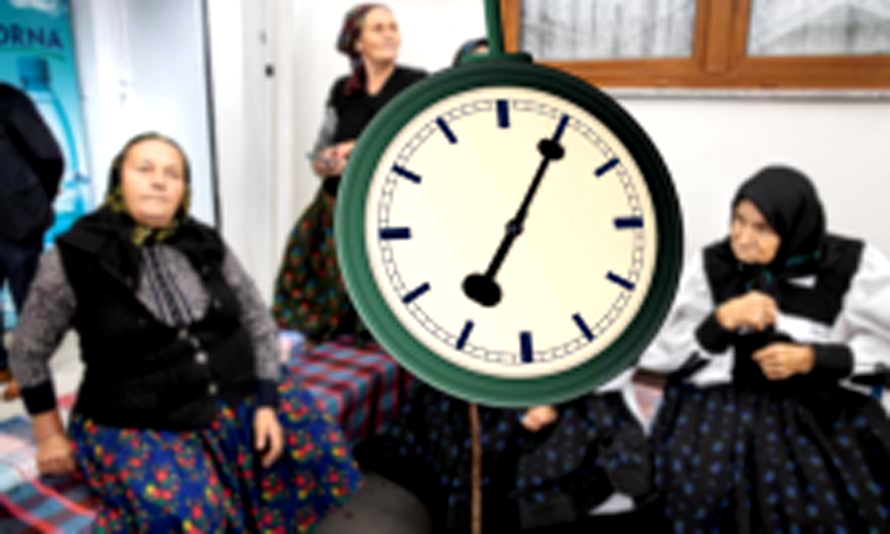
7.05
